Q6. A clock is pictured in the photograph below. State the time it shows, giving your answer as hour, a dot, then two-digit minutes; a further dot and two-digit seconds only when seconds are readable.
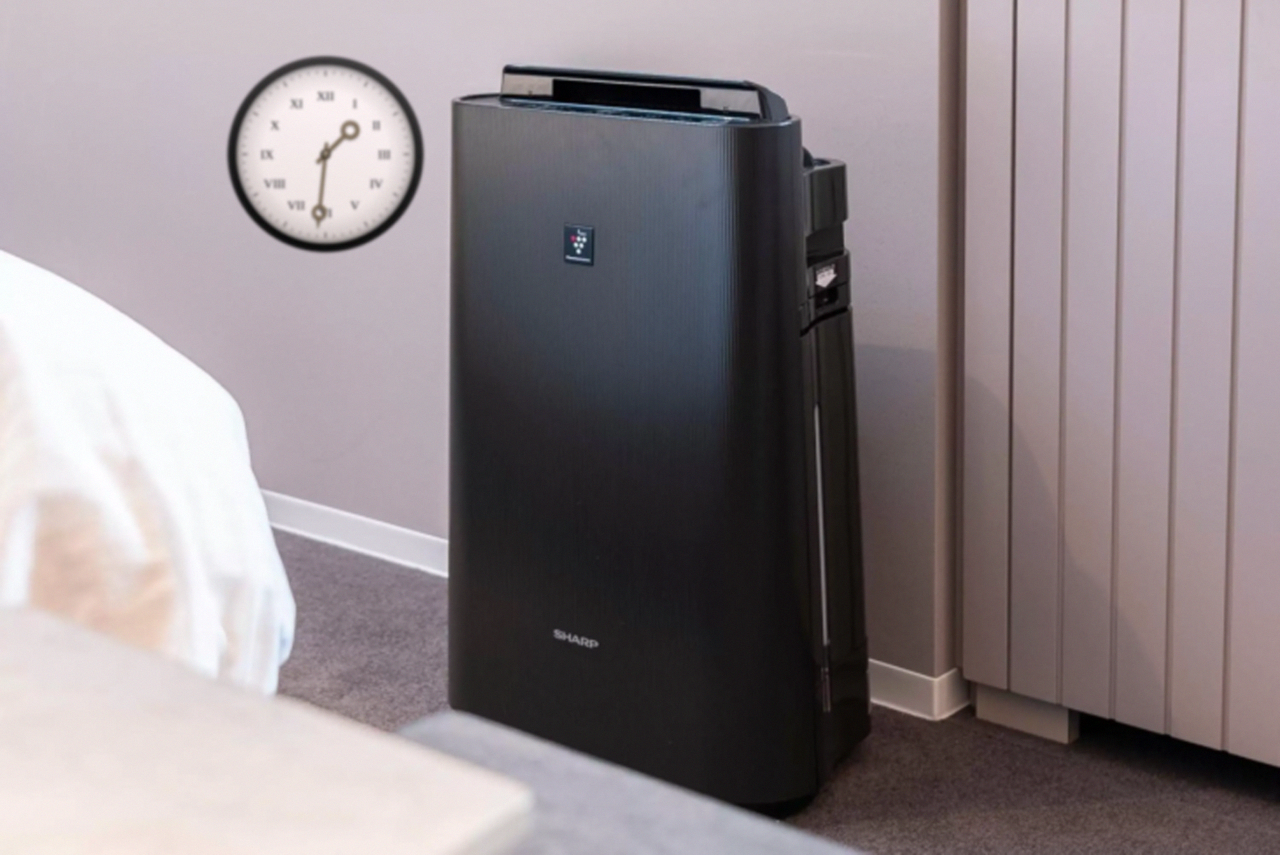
1.31
